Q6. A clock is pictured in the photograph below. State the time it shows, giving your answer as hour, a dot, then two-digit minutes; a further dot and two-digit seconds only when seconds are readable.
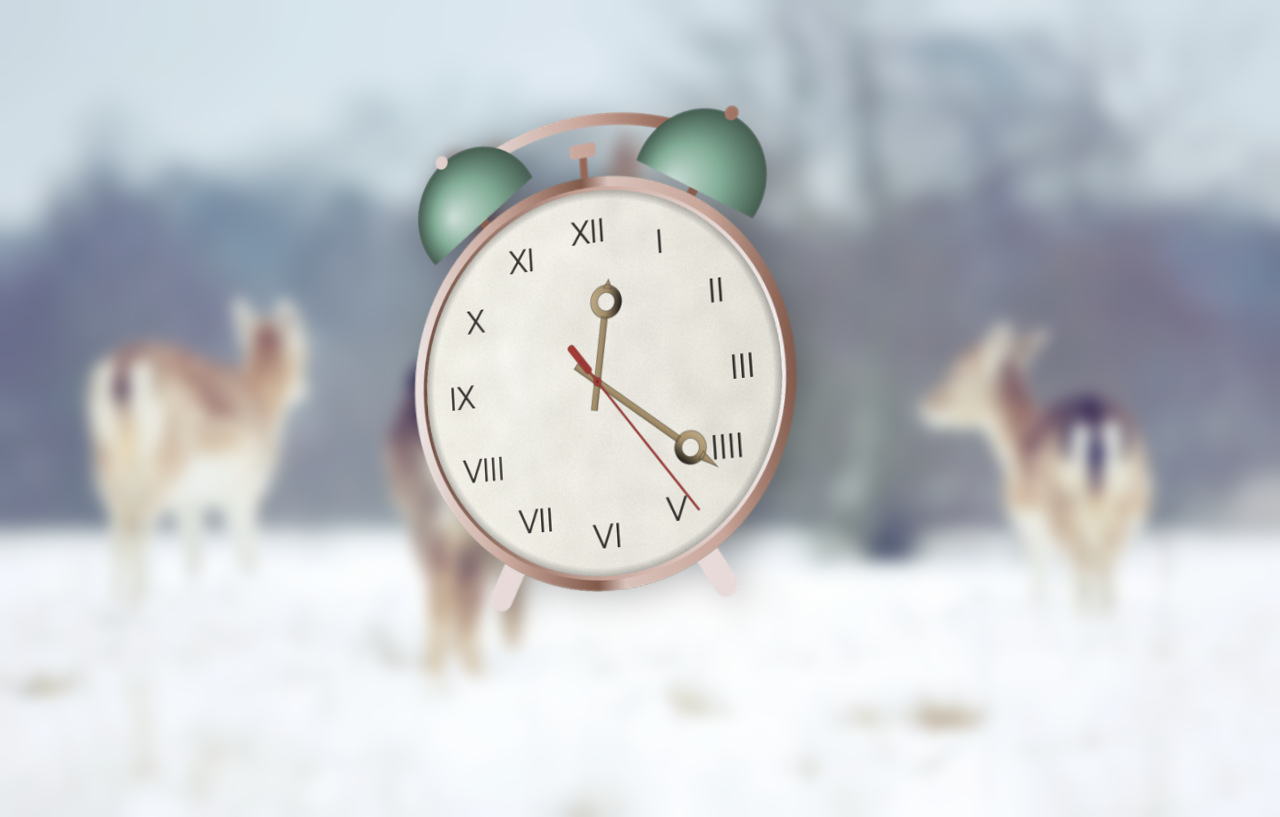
12.21.24
